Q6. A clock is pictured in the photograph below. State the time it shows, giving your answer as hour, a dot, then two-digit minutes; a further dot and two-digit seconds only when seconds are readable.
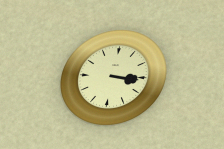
3.16
